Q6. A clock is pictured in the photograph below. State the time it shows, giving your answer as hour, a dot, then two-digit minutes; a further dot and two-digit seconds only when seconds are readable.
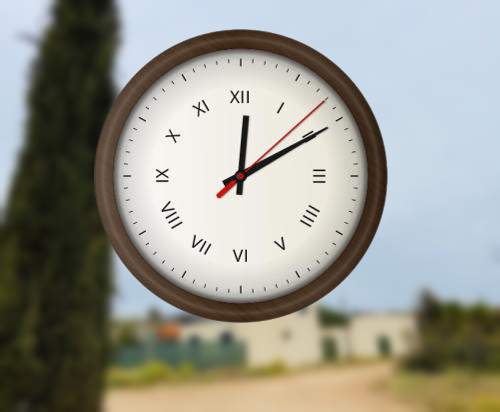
12.10.08
